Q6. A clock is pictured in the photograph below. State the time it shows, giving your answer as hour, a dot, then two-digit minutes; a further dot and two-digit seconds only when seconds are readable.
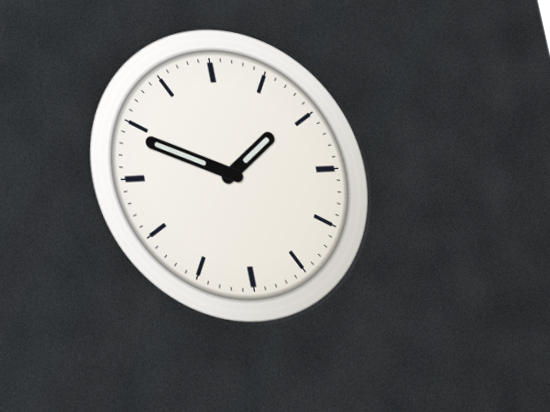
1.49
